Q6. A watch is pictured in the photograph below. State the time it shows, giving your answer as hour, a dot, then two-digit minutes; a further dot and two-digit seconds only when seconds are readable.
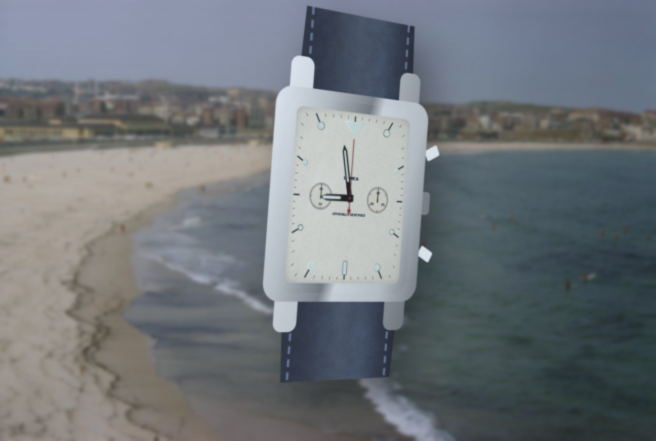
8.58
